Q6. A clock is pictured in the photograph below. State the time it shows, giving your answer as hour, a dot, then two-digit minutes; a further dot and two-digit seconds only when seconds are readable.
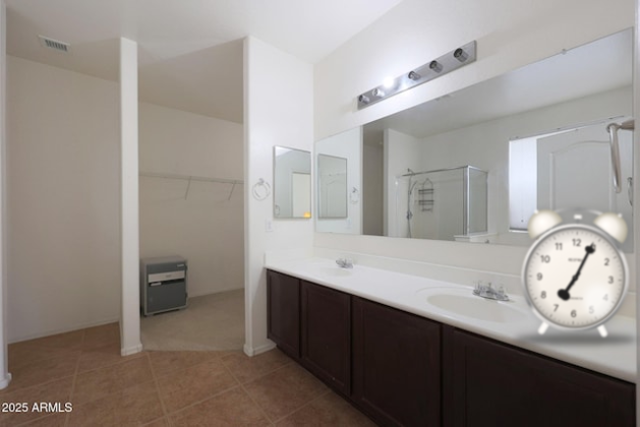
7.04
